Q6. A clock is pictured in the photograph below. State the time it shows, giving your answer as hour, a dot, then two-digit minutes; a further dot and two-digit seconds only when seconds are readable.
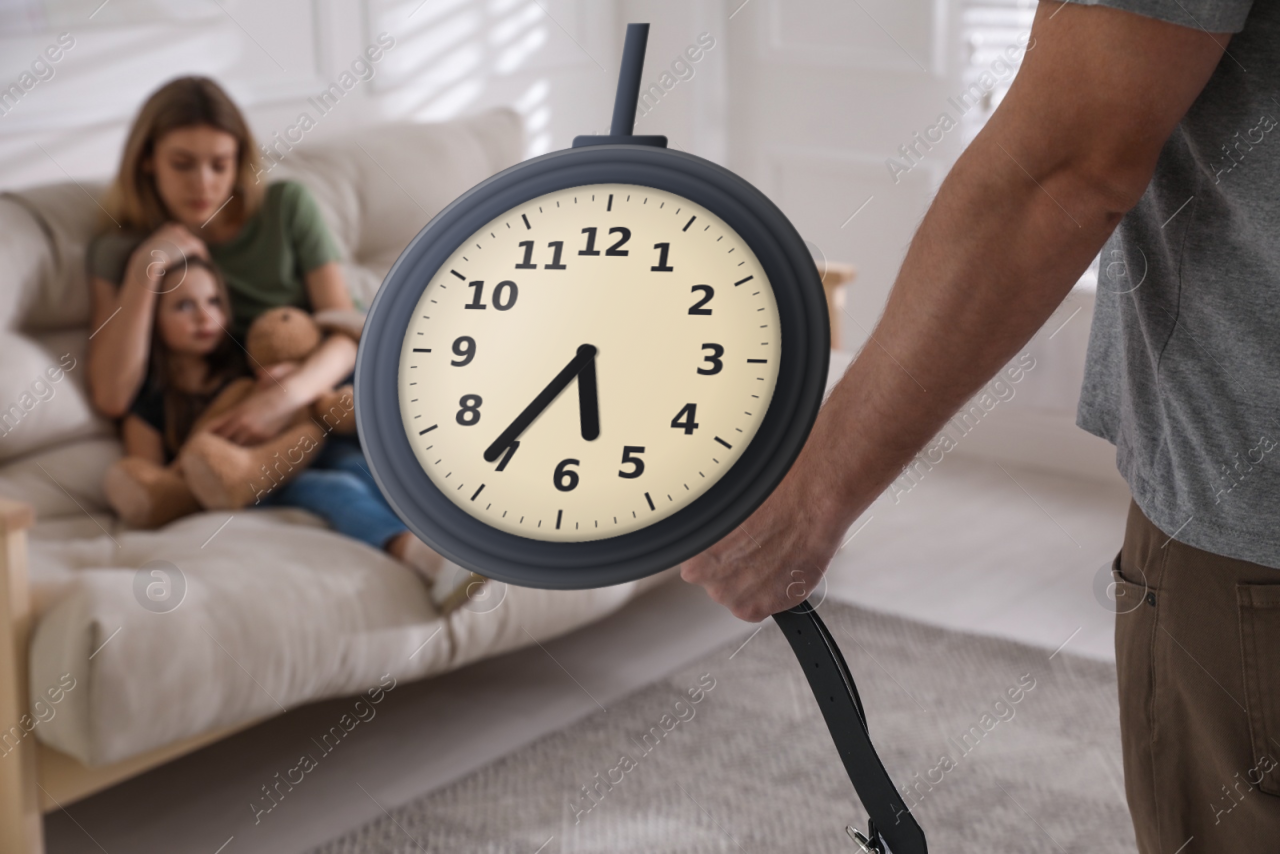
5.36
